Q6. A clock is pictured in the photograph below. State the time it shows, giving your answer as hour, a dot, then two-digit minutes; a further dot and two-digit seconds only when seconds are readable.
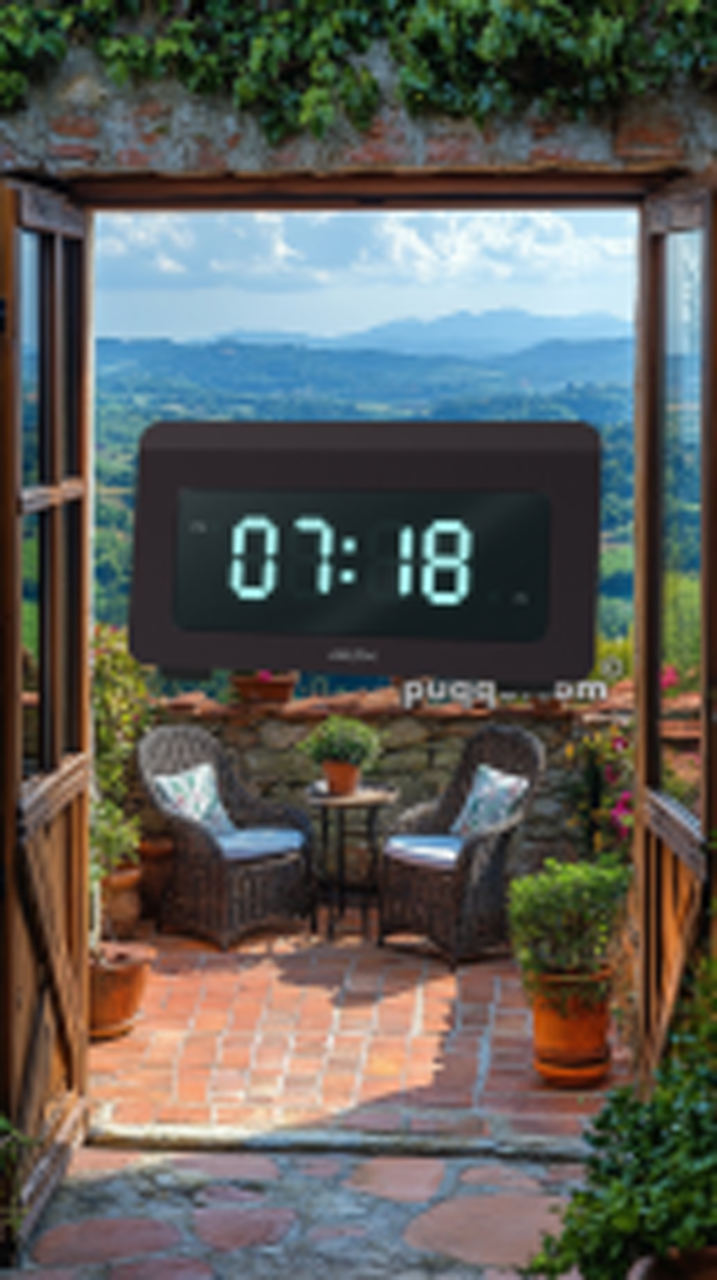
7.18
